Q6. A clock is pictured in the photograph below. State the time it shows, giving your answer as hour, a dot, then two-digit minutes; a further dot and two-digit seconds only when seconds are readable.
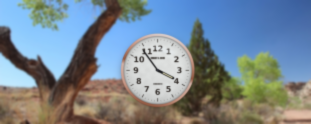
3.54
